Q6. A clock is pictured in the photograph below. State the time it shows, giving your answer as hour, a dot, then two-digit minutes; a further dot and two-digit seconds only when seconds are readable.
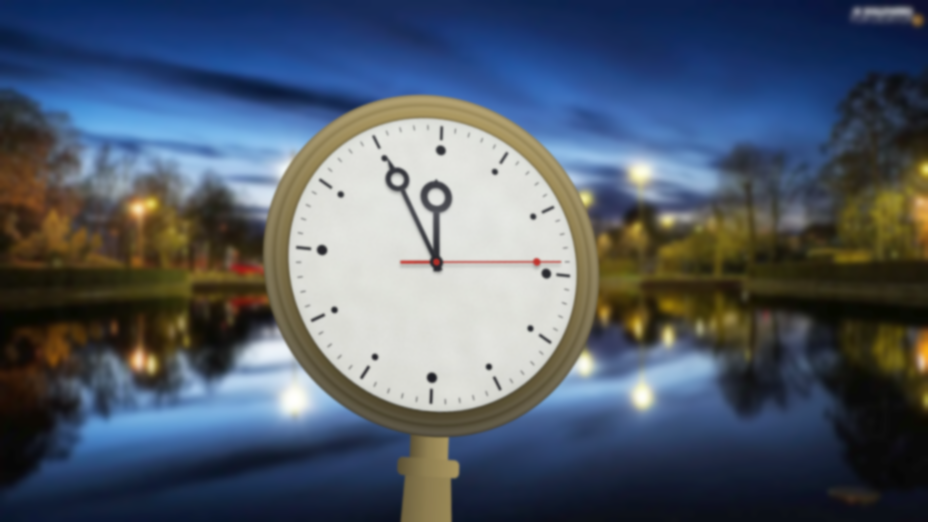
11.55.14
